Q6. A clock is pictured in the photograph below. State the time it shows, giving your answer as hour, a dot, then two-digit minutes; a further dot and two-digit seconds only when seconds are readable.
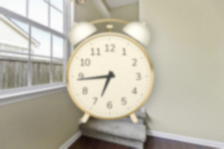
6.44
